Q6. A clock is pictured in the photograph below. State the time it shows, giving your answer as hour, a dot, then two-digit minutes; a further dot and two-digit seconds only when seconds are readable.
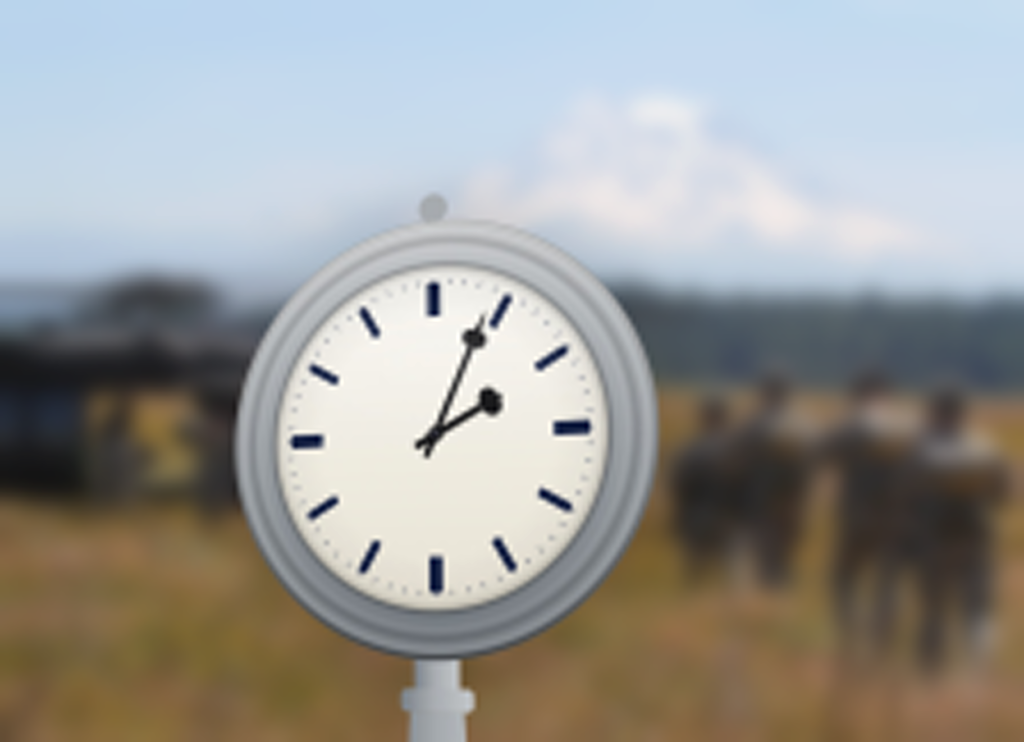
2.04
